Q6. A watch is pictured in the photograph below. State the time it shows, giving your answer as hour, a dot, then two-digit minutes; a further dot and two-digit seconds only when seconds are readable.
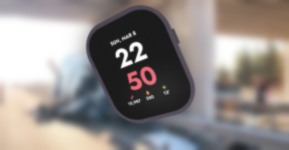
22.50
